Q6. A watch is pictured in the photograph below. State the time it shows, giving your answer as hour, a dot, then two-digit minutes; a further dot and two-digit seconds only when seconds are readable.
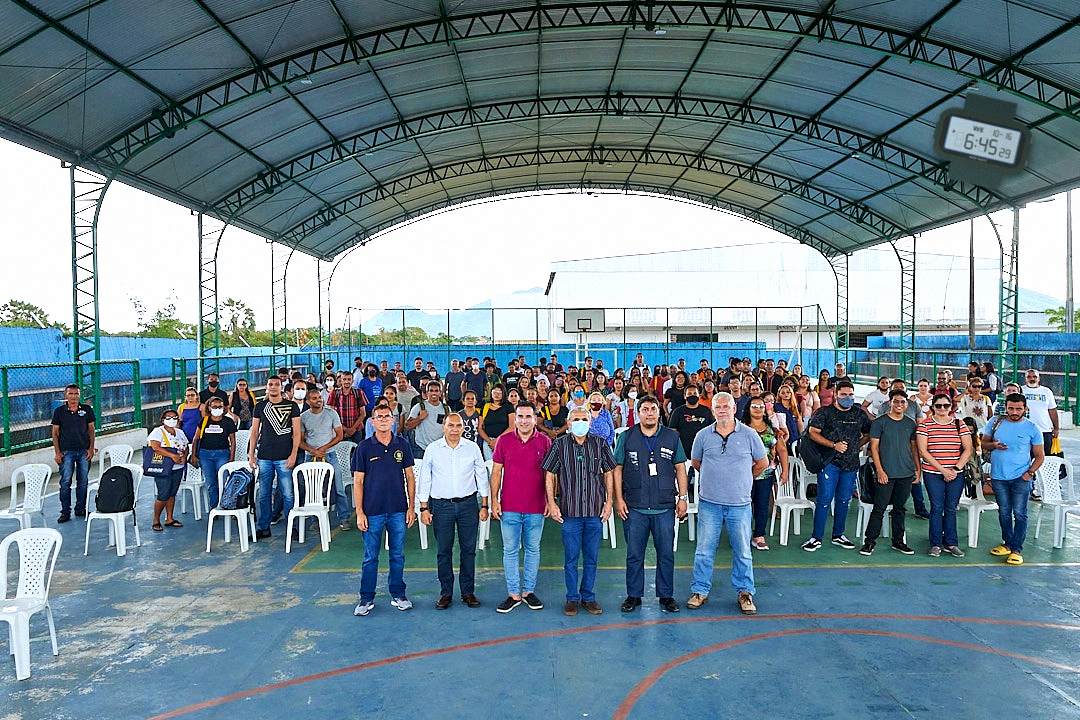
6.45.29
